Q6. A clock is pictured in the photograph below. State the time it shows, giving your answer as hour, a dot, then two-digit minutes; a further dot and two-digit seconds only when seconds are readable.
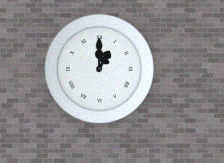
1.00
